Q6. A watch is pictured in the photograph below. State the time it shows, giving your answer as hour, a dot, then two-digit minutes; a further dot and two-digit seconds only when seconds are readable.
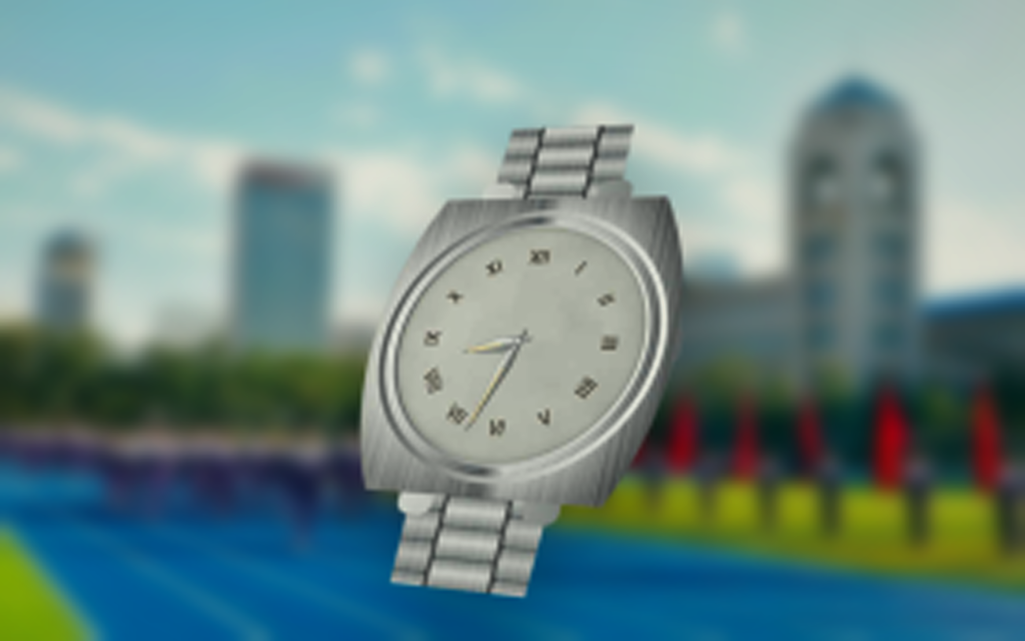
8.33
